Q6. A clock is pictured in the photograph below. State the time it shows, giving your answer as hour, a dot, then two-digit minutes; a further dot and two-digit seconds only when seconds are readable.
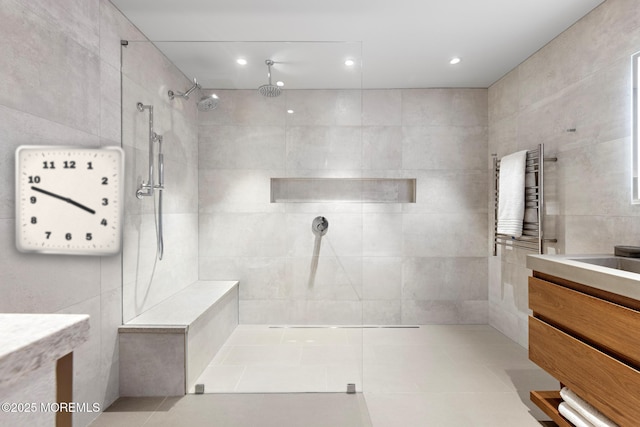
3.48
